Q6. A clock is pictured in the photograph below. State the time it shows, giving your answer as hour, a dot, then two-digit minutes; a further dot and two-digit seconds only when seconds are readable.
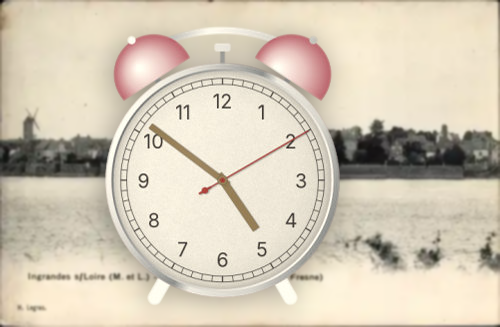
4.51.10
